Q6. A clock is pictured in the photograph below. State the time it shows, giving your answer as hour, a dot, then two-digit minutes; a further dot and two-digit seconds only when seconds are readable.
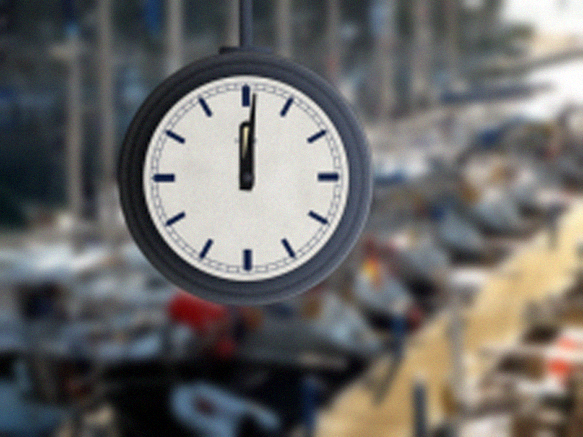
12.01
